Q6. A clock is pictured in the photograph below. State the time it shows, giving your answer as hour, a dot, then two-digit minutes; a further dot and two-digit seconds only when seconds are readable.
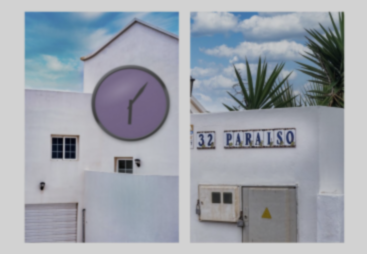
6.06
